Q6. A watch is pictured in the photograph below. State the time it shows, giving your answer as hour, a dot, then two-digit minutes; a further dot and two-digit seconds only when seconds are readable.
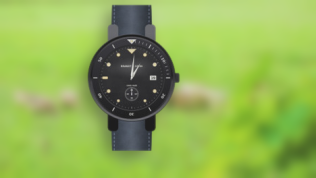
1.01
